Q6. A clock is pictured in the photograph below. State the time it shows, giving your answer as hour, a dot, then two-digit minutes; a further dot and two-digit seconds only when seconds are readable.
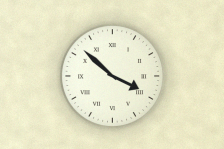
3.52
